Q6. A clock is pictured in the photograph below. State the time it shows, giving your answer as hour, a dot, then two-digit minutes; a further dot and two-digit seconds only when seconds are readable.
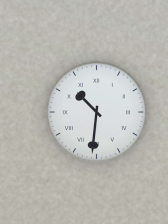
10.31
